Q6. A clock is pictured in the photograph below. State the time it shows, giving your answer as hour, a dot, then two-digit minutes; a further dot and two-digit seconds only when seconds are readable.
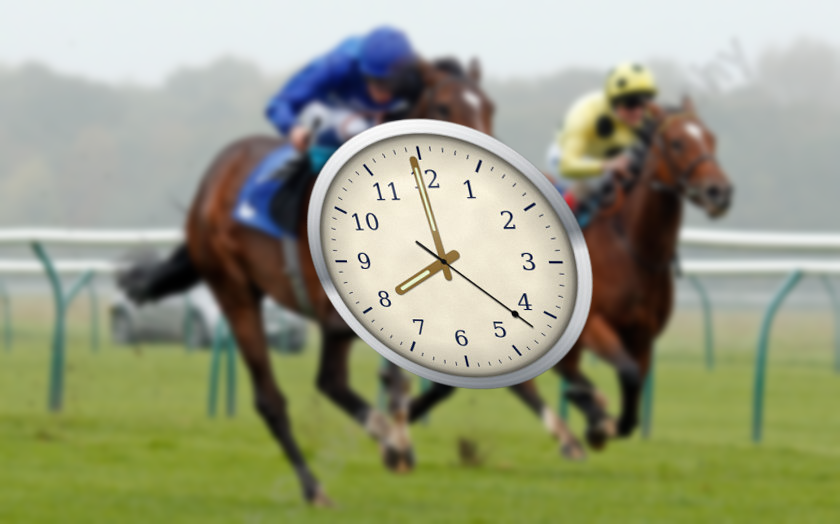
7.59.22
